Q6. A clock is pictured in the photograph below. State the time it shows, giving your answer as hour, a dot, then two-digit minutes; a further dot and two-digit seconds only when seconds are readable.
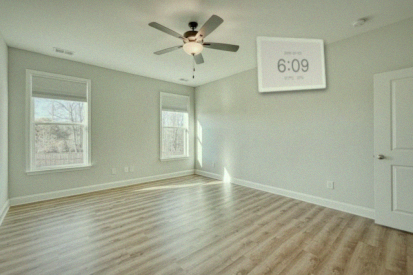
6.09
